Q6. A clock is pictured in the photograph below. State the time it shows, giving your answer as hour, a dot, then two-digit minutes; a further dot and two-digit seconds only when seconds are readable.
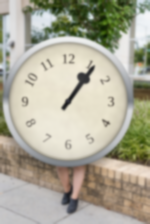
1.06
